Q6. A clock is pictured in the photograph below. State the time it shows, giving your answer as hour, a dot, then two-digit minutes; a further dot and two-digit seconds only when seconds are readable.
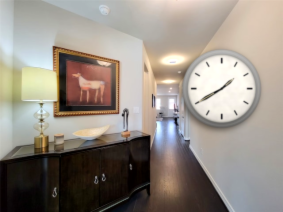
1.40
